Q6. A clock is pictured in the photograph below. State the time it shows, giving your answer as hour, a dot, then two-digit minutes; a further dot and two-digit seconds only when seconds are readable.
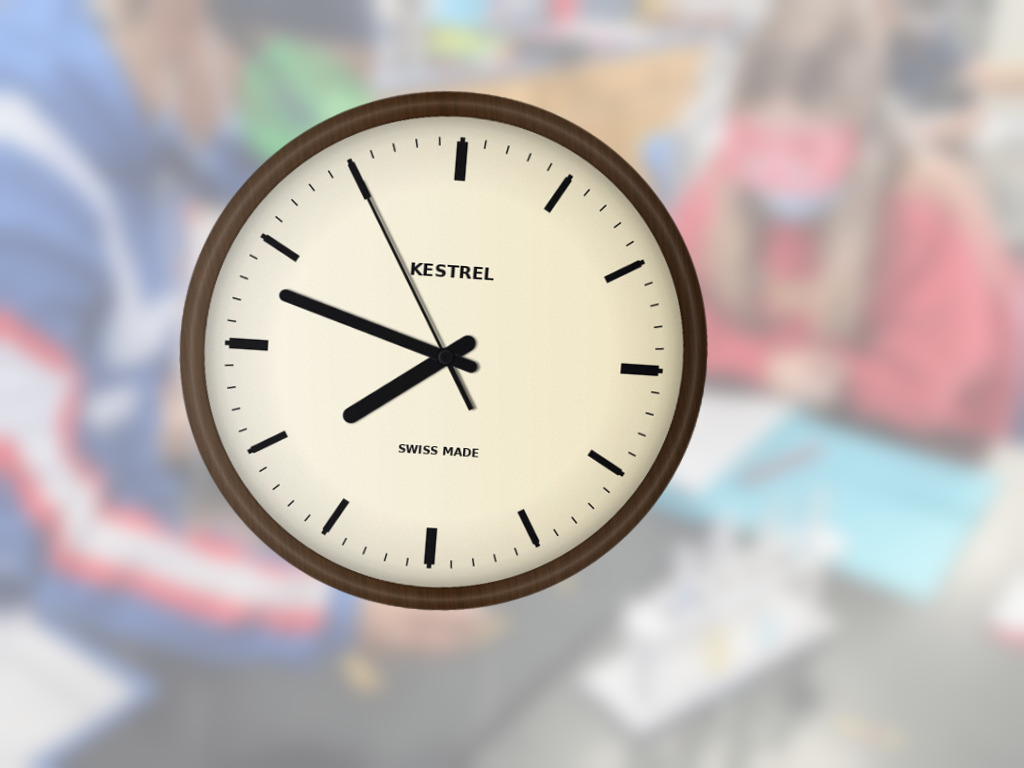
7.47.55
